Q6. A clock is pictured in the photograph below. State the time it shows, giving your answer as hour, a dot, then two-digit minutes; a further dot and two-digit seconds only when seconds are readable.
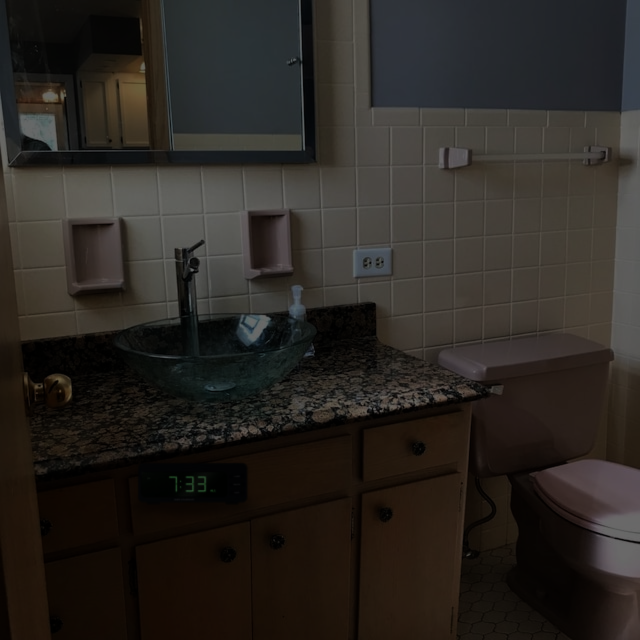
7.33
